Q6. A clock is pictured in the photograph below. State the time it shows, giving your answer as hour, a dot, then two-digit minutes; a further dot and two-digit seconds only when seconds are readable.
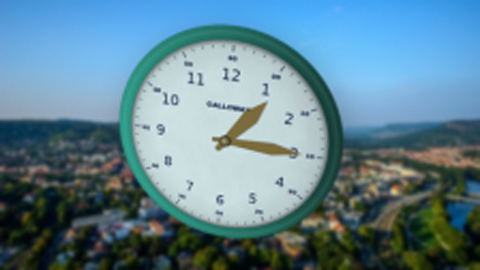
1.15
